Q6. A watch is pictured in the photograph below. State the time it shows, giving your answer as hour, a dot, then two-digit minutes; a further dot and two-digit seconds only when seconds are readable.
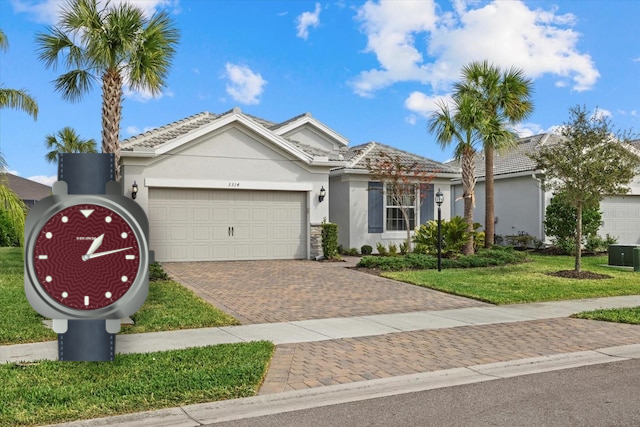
1.13
